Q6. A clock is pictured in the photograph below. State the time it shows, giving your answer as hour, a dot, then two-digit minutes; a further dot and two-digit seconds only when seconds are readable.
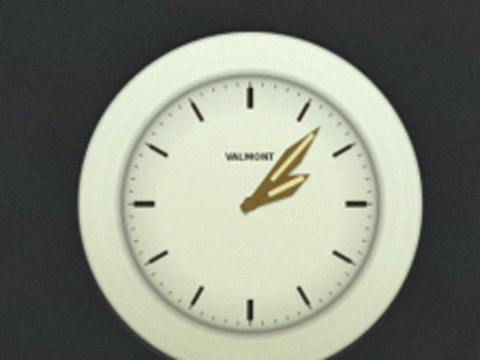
2.07
